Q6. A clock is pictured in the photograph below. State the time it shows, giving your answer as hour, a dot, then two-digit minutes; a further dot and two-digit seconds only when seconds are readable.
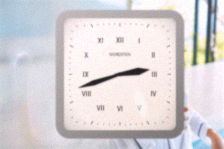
2.42
